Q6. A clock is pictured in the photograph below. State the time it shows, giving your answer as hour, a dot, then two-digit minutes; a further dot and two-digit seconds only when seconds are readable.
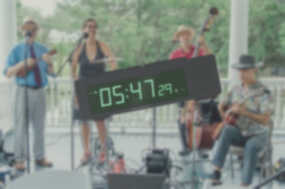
5.47
